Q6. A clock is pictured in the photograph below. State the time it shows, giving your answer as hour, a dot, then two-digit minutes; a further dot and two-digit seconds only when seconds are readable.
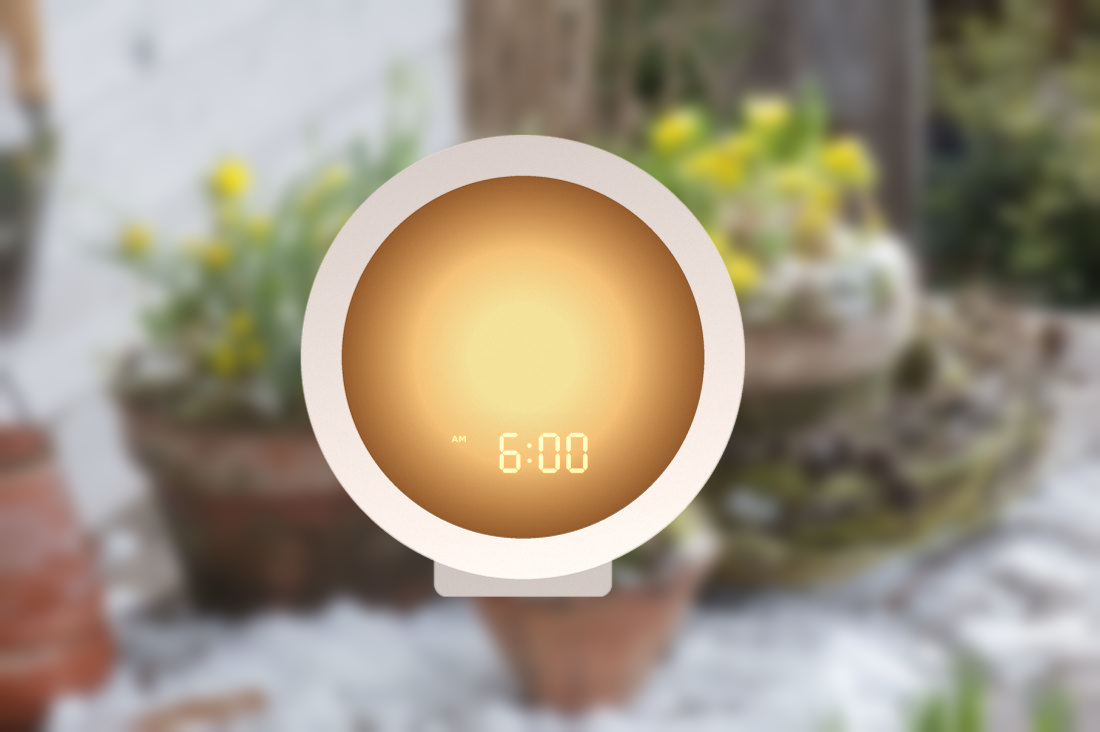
6.00
